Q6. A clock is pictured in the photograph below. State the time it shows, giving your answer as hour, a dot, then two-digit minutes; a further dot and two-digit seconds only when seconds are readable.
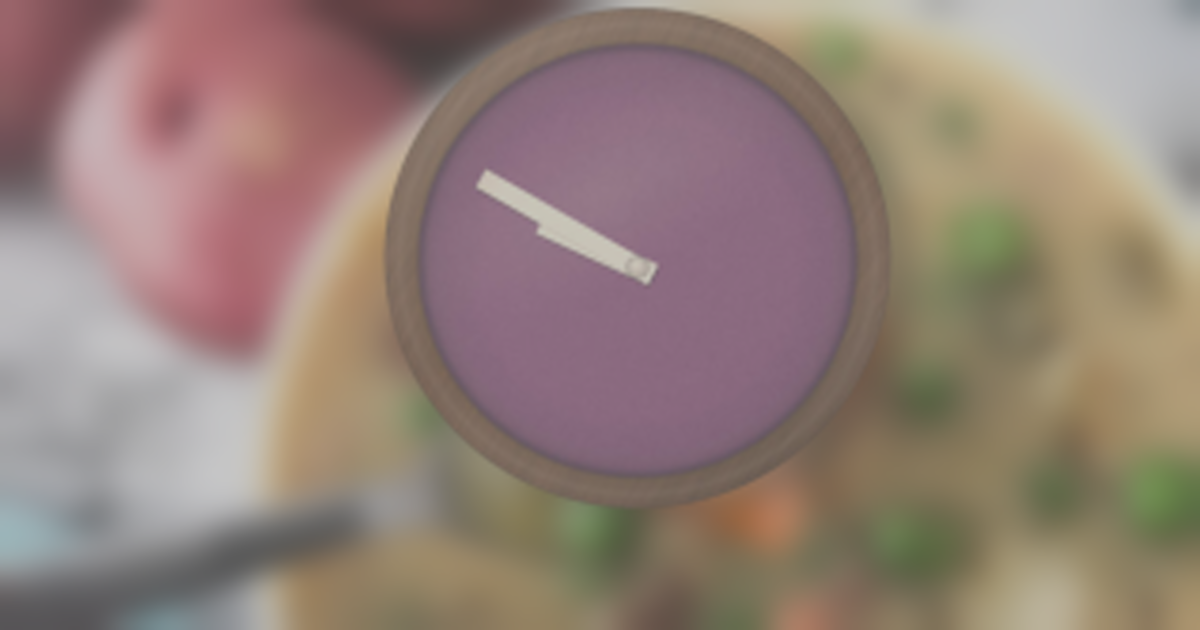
9.50
